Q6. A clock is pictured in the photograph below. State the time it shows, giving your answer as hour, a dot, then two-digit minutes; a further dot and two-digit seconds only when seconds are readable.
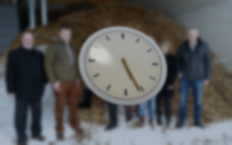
5.26
